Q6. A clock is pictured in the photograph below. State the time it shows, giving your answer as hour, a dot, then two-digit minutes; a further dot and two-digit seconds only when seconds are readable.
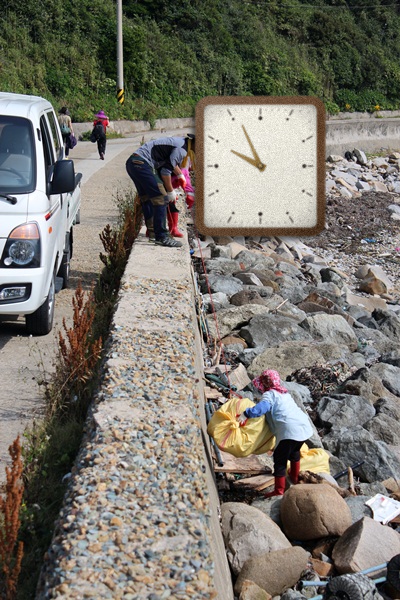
9.56
